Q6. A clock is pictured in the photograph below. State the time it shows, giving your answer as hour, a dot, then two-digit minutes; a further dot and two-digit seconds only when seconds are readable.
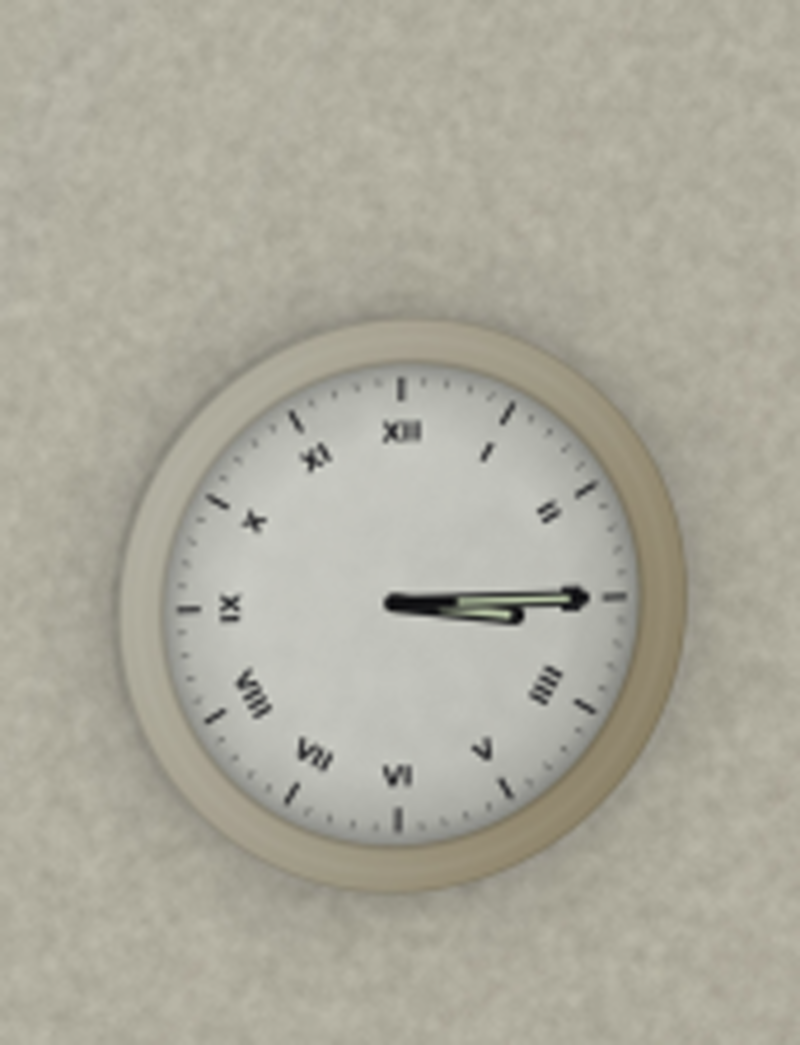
3.15
